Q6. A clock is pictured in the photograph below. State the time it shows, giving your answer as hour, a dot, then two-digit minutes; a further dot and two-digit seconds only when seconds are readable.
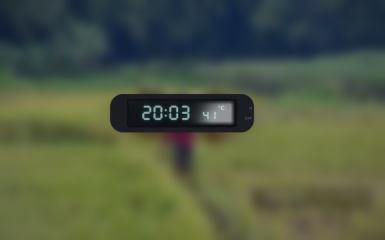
20.03
